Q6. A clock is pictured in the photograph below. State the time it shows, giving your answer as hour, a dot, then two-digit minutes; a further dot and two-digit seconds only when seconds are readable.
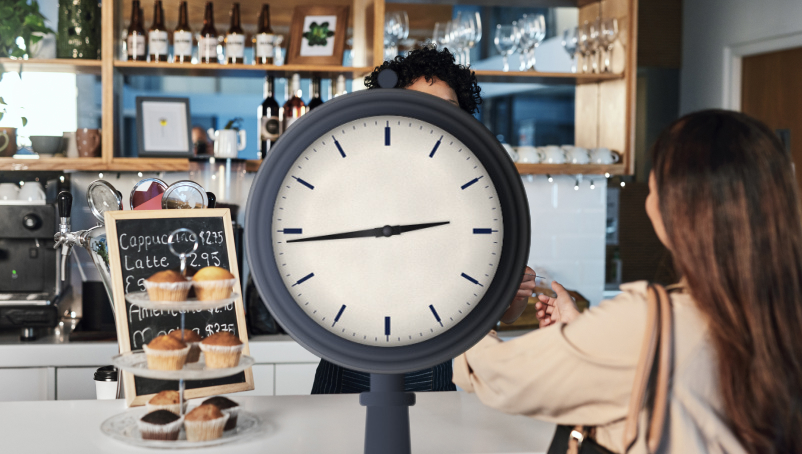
2.44
